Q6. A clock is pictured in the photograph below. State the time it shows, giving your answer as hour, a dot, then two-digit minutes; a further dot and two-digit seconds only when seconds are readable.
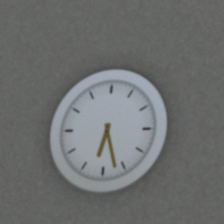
6.27
